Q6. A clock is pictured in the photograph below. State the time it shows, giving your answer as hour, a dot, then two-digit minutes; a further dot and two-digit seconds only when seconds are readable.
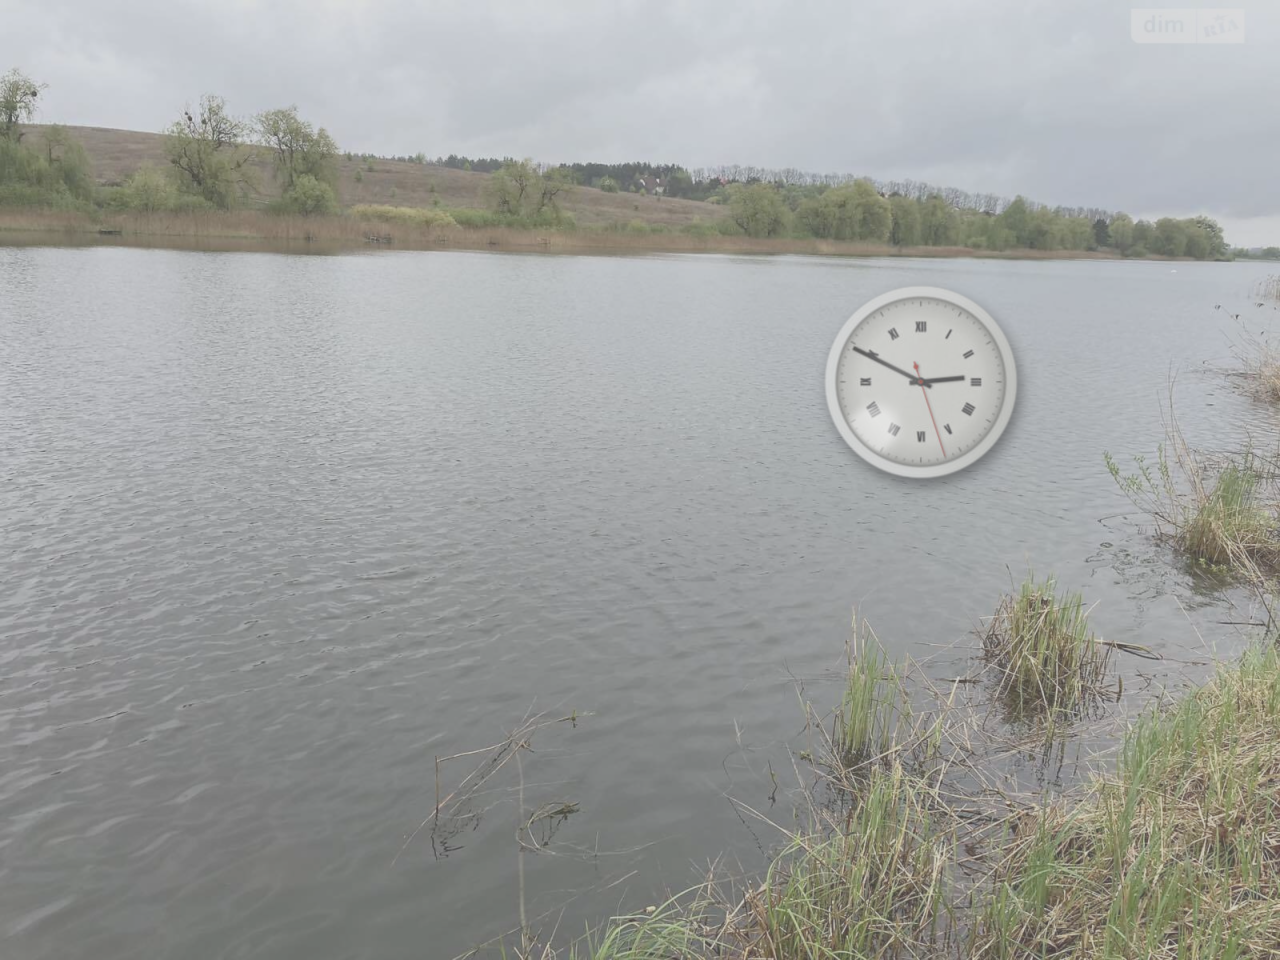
2.49.27
